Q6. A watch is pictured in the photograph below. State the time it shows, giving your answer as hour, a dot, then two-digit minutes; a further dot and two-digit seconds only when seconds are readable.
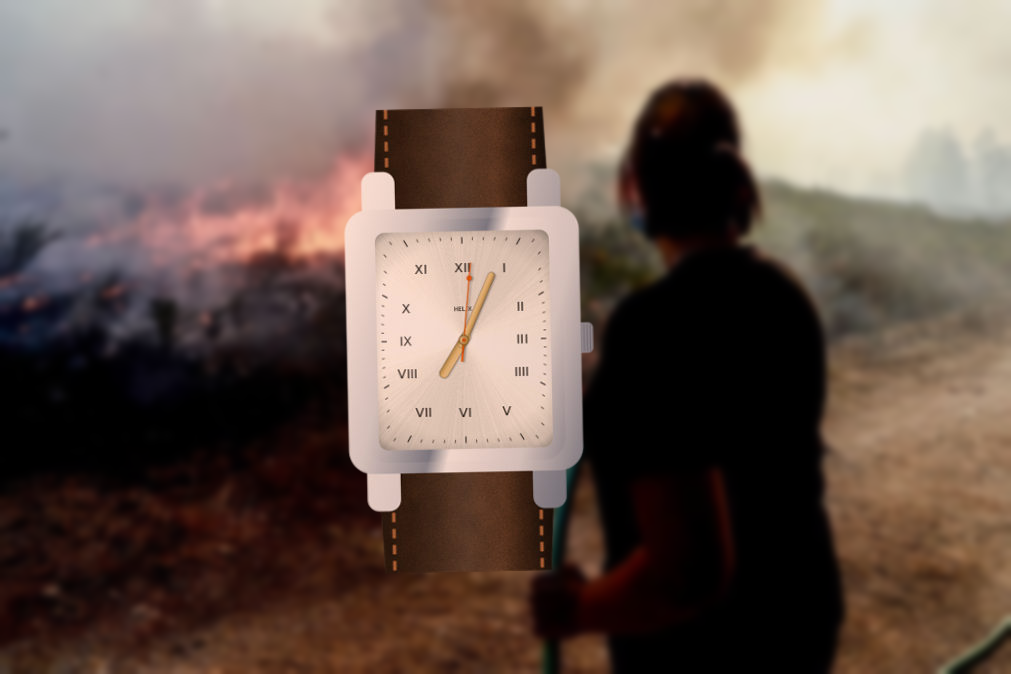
7.04.01
